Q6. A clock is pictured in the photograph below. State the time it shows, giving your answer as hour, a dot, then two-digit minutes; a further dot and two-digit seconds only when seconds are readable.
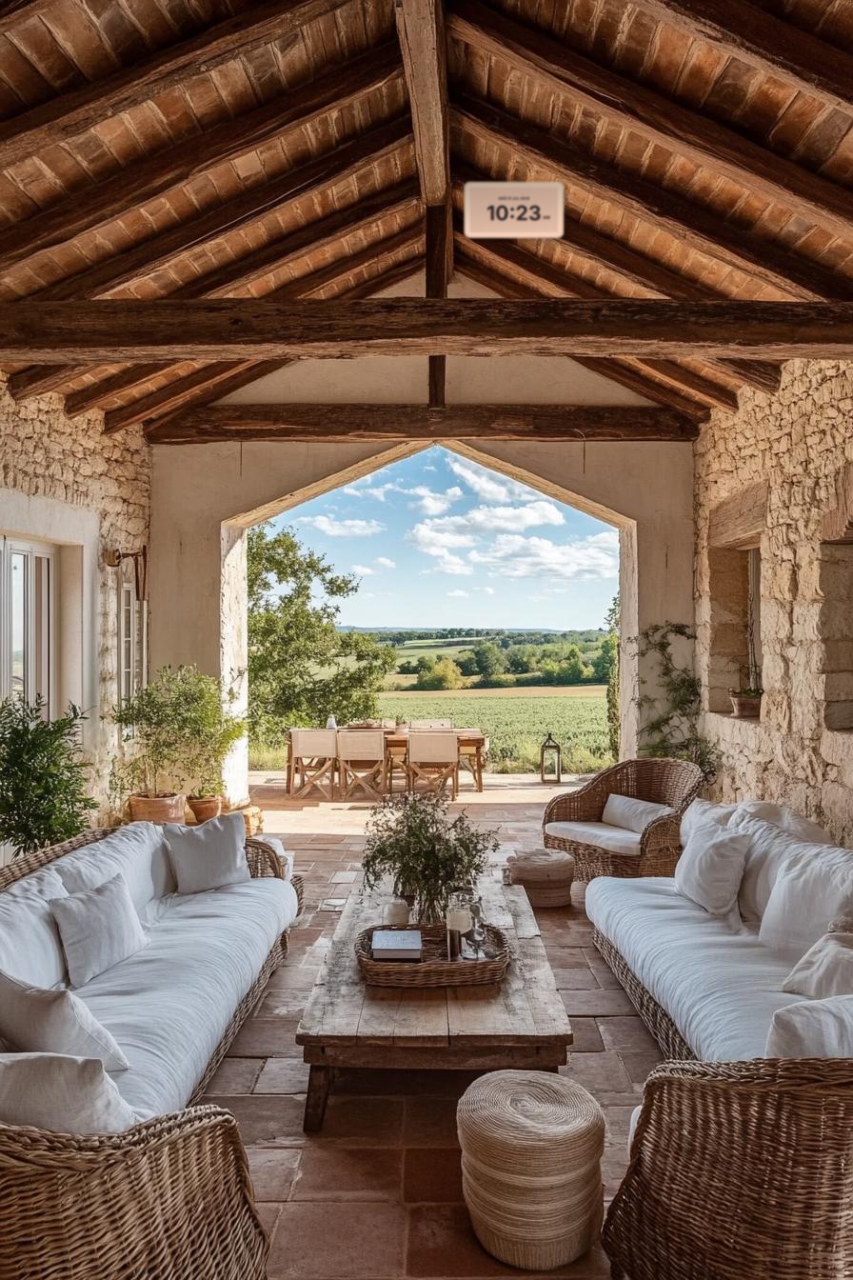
10.23
